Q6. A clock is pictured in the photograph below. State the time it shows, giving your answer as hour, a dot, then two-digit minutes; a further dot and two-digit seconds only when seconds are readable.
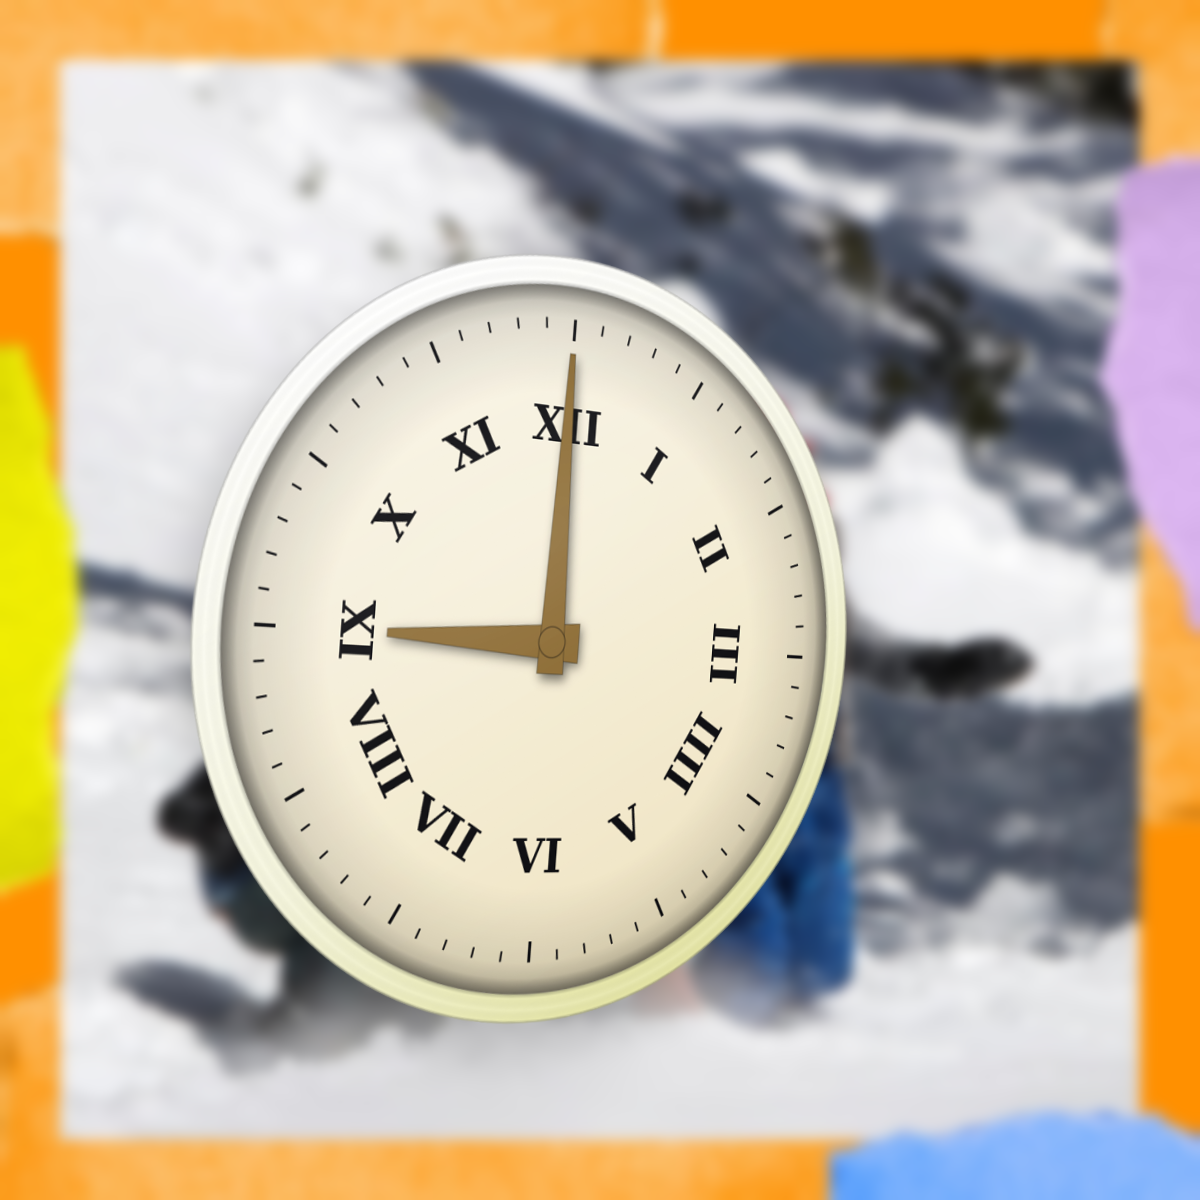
9.00
